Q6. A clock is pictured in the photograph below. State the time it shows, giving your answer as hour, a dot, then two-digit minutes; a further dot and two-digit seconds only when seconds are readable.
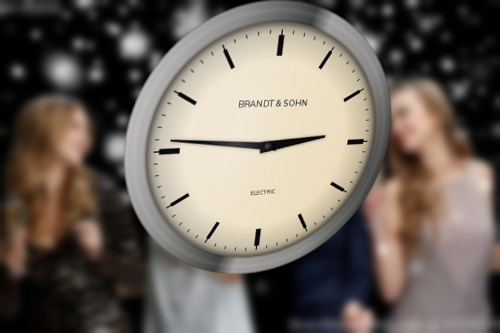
2.46
